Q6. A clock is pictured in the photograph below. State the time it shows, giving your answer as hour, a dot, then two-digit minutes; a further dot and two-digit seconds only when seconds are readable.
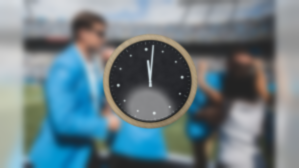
12.02
